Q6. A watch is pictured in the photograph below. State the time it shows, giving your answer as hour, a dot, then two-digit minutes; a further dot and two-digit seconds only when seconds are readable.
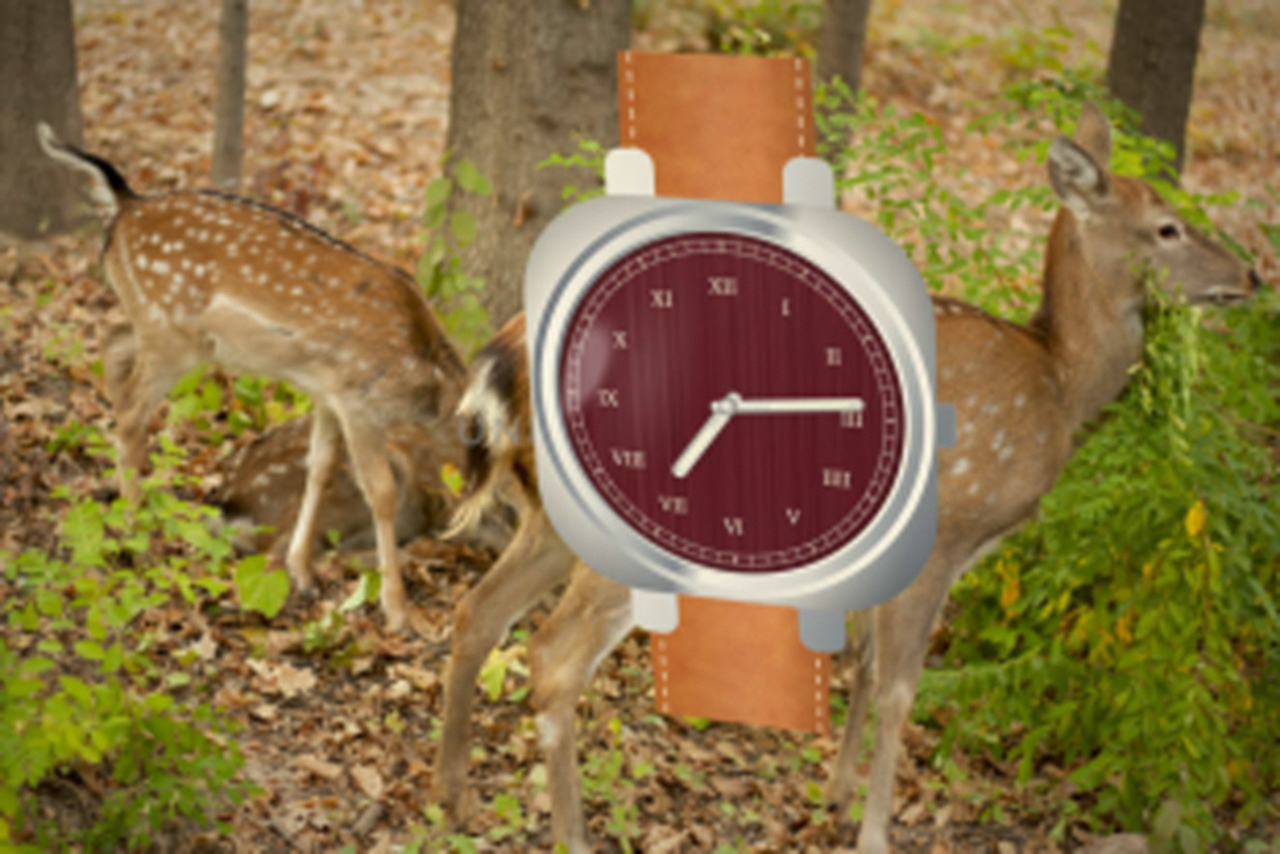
7.14
